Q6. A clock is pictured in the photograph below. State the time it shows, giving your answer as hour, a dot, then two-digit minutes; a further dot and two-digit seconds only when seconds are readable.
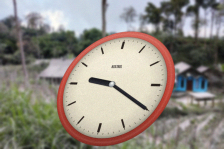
9.20
